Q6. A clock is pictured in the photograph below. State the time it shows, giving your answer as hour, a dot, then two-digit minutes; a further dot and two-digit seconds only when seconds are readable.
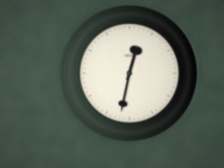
12.32
